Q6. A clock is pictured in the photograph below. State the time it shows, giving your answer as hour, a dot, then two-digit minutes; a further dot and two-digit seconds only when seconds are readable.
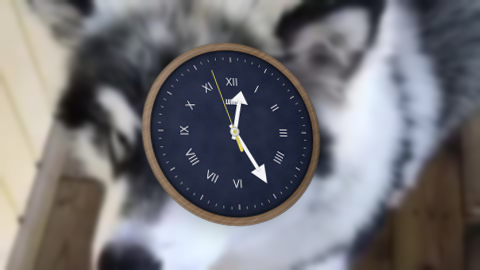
12.24.57
